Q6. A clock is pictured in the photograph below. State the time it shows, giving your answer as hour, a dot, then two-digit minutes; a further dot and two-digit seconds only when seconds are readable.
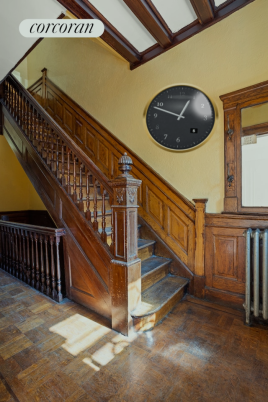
12.48
